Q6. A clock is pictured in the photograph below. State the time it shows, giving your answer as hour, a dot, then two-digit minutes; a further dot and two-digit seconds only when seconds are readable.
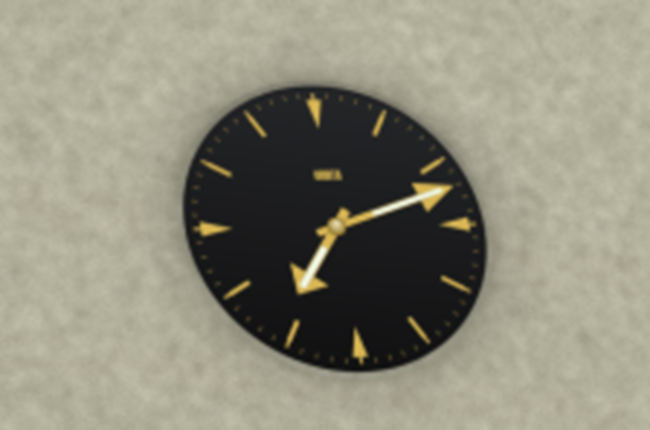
7.12
